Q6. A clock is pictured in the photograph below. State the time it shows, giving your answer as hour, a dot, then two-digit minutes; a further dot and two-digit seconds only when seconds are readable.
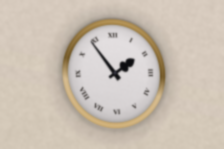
1.54
